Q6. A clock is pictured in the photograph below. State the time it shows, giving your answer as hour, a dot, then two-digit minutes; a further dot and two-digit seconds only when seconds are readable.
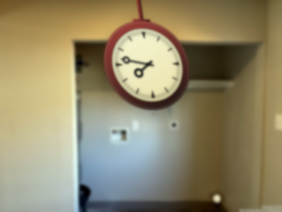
7.47
